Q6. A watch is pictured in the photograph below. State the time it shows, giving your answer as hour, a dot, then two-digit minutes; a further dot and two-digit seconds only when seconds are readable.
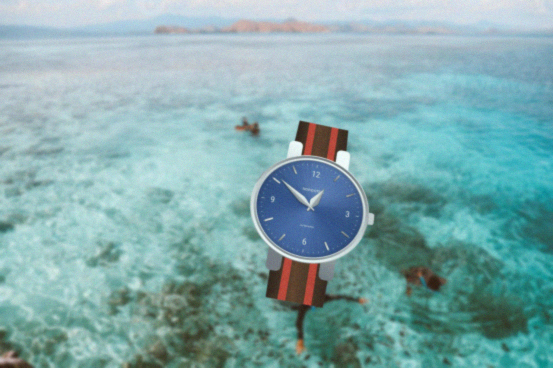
12.51
